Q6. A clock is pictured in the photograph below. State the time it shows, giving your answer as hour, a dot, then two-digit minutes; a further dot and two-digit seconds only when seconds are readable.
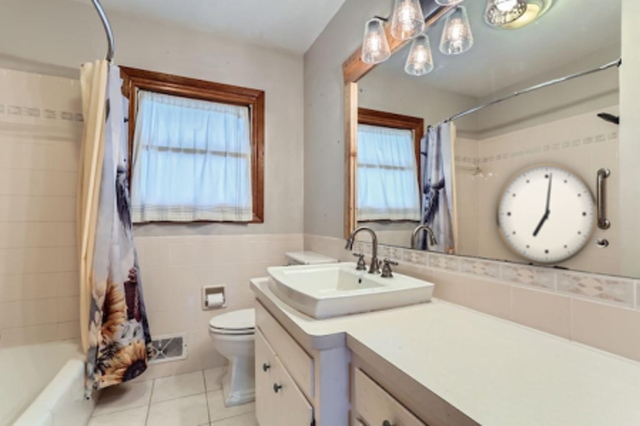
7.01
